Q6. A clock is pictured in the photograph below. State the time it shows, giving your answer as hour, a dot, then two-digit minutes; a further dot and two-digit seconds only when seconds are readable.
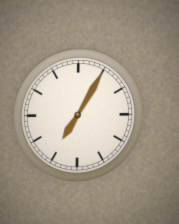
7.05
